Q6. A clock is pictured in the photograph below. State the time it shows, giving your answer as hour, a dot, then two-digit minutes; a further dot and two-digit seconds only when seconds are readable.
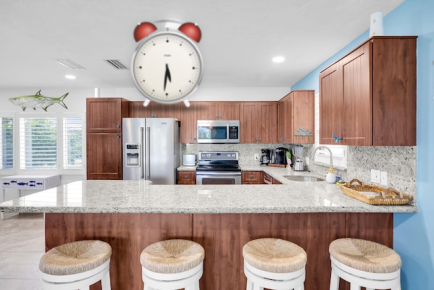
5.31
